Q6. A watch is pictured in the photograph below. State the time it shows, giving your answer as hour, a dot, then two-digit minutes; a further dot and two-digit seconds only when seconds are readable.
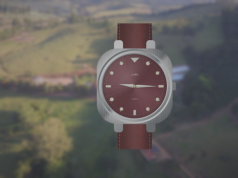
9.15
